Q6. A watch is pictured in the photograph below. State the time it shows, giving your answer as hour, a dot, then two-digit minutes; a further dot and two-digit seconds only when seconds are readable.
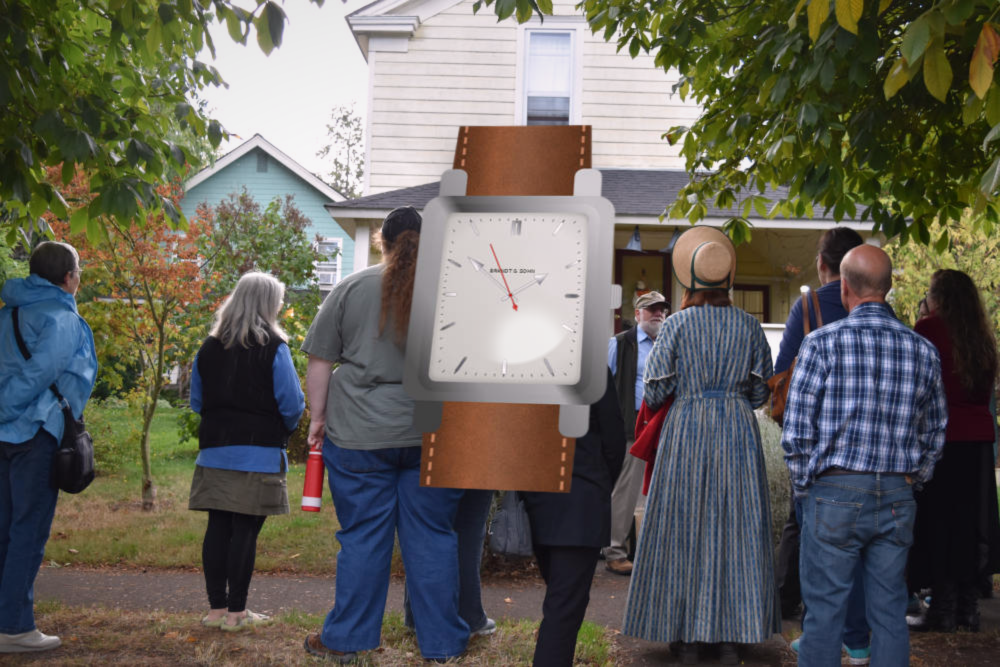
1.51.56
